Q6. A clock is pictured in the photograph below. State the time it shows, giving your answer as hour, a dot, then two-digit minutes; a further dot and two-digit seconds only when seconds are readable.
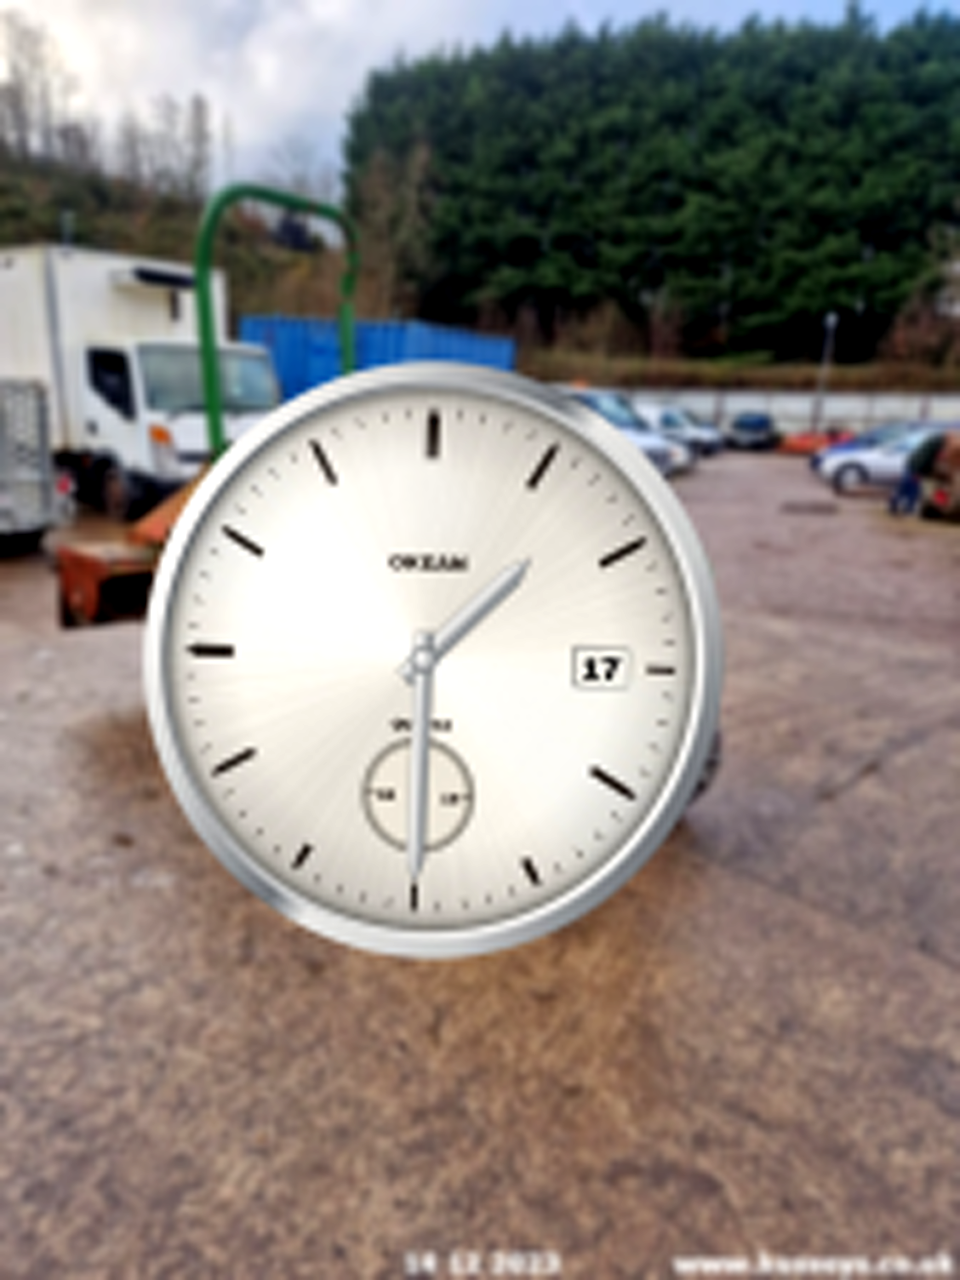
1.30
